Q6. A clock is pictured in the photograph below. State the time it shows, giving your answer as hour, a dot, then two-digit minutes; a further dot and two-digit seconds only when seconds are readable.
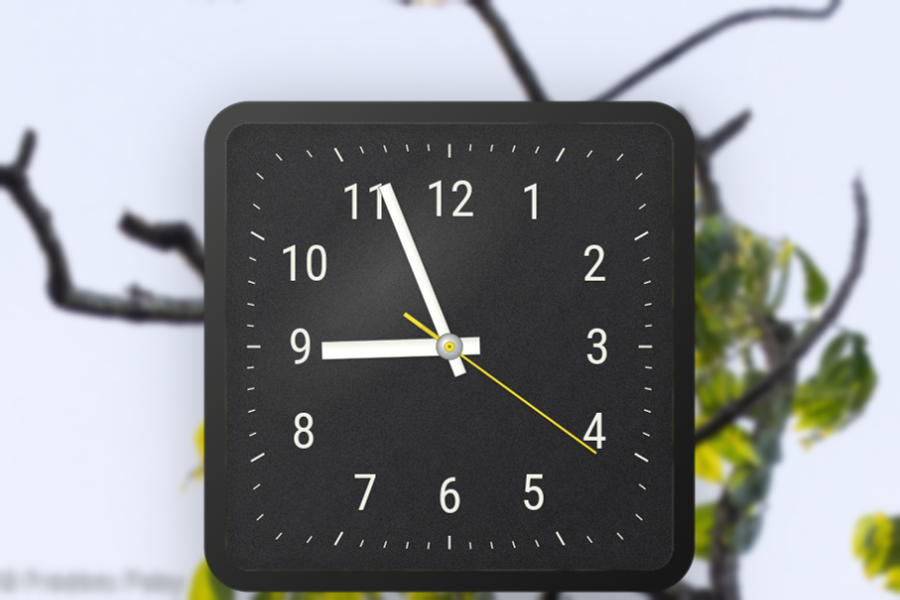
8.56.21
